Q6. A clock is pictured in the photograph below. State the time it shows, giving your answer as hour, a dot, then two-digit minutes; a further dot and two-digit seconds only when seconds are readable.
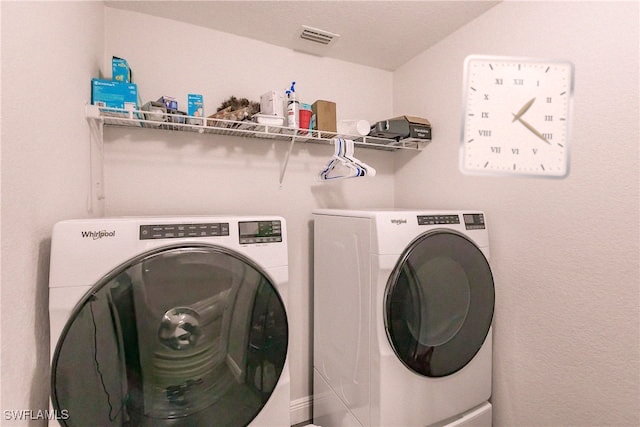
1.21
